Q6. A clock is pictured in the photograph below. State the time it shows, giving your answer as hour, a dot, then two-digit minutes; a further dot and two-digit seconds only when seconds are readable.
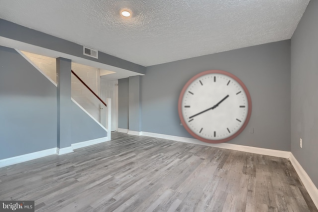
1.41
